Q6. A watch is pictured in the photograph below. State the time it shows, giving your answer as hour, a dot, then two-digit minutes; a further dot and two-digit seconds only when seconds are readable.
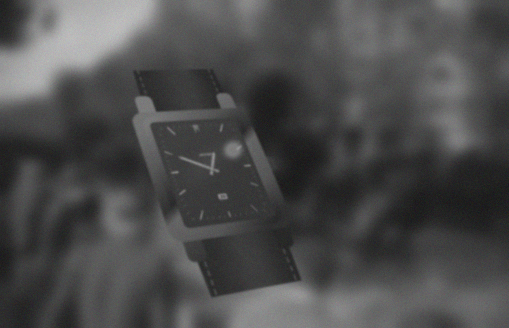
12.50
